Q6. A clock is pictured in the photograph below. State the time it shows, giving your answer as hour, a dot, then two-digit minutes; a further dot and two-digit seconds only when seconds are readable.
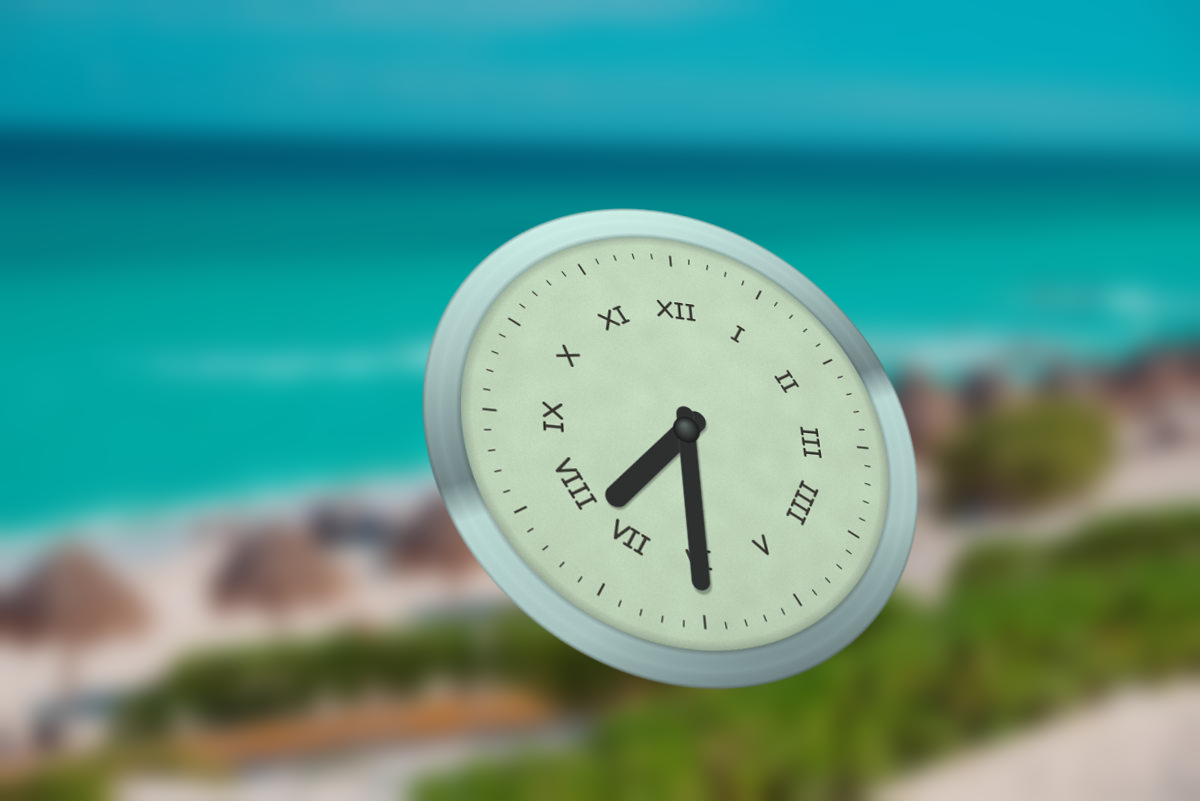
7.30
